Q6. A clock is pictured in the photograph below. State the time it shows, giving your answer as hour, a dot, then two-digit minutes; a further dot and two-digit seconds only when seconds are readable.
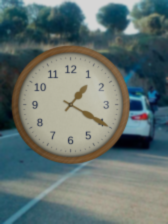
1.20
